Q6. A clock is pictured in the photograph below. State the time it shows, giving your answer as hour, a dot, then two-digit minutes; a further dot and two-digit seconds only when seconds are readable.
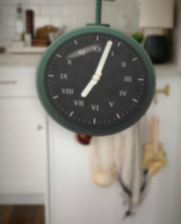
7.03
